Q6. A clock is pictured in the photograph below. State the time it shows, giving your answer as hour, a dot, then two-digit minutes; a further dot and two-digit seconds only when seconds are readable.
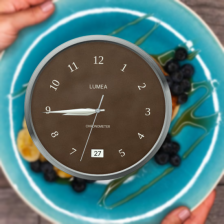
8.44.33
